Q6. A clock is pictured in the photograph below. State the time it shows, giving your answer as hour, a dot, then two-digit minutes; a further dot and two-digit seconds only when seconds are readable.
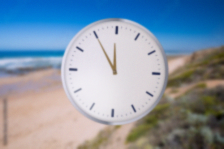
11.55
